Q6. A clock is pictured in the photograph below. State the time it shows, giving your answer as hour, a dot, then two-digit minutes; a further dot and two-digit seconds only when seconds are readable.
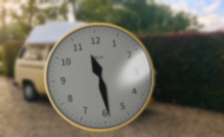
11.29
